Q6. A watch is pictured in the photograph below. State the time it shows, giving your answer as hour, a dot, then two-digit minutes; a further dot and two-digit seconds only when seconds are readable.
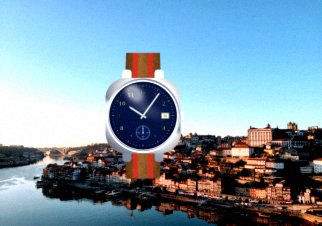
10.06
